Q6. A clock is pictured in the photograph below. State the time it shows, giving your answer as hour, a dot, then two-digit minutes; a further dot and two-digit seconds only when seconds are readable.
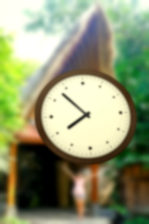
7.53
